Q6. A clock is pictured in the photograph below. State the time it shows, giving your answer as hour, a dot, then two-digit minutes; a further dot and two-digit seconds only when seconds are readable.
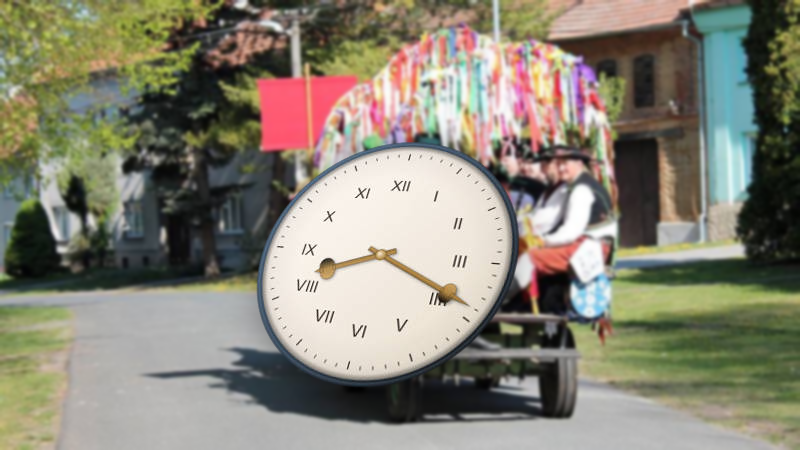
8.19
